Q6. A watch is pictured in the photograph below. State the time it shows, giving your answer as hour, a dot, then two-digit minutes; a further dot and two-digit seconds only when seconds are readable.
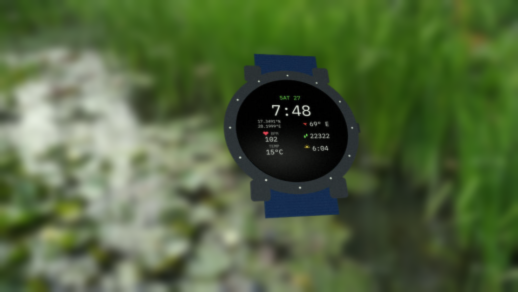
7.48
